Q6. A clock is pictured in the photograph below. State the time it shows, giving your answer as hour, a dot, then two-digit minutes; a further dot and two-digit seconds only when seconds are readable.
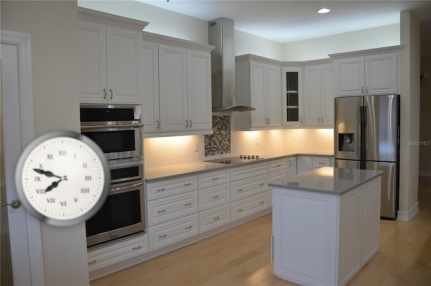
7.48
